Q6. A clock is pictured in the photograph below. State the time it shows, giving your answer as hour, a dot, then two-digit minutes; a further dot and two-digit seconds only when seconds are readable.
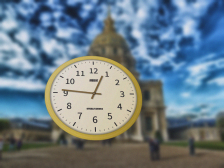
12.46
